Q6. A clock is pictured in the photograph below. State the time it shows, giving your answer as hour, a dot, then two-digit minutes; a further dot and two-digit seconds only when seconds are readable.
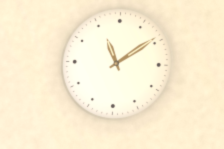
11.09
